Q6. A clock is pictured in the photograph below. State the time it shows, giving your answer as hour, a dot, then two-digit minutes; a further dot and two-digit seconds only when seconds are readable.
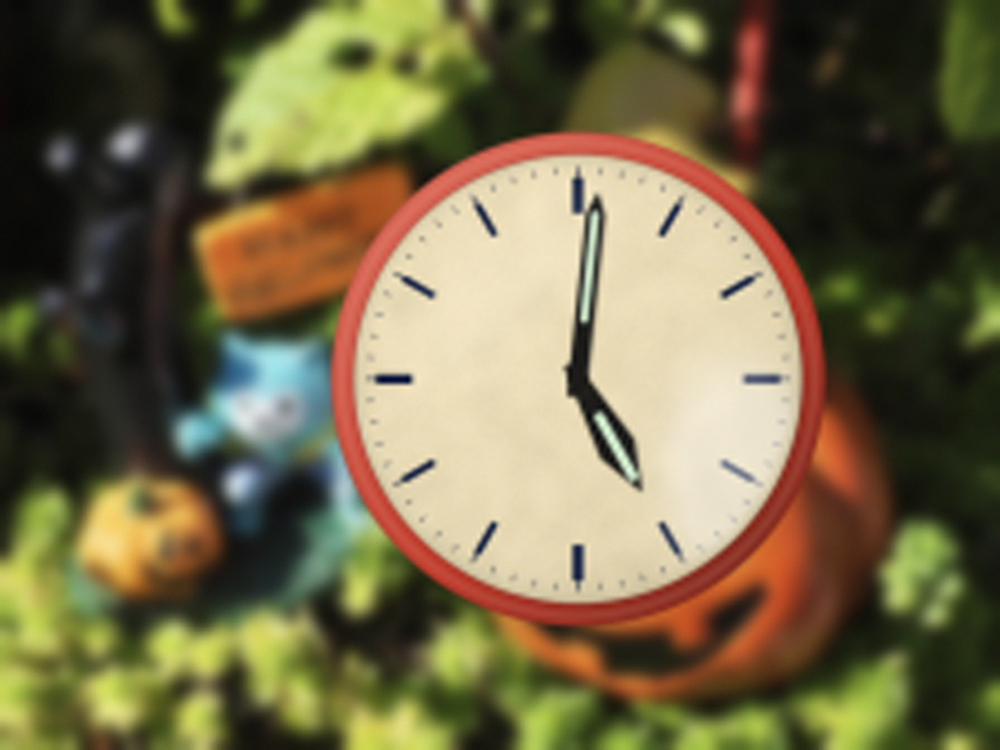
5.01
